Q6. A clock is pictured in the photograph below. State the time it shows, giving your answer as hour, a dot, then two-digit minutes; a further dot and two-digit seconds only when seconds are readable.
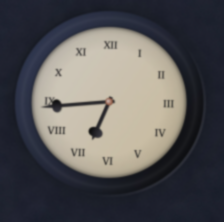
6.44
